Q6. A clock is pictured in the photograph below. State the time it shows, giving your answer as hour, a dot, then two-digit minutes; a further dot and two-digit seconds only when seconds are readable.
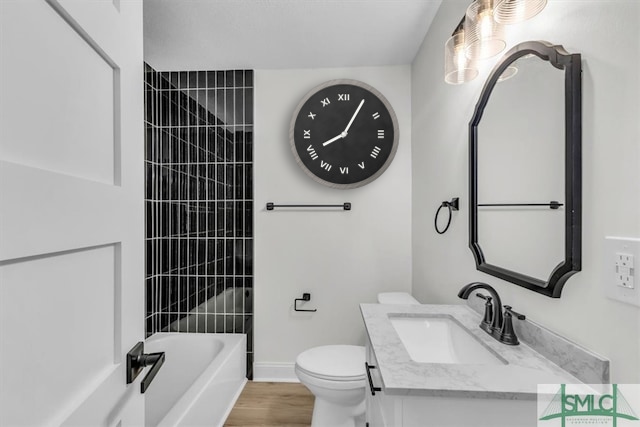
8.05
